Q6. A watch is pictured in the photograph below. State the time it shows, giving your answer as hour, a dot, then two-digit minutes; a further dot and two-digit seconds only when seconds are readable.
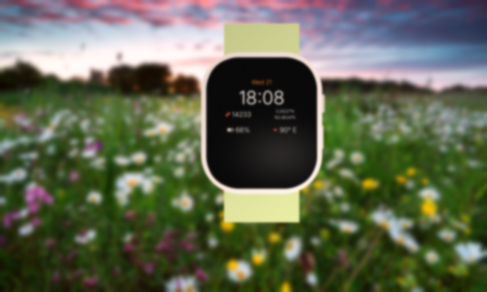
18.08
